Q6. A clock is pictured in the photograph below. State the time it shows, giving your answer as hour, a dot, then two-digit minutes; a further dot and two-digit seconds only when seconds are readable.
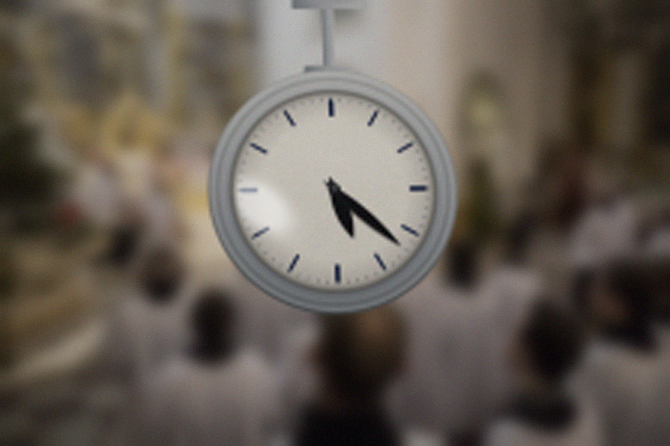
5.22
